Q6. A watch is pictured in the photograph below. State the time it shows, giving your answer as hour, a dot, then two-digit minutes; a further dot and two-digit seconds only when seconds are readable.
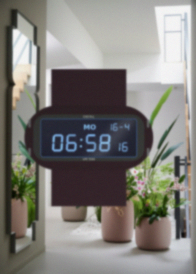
6.58
